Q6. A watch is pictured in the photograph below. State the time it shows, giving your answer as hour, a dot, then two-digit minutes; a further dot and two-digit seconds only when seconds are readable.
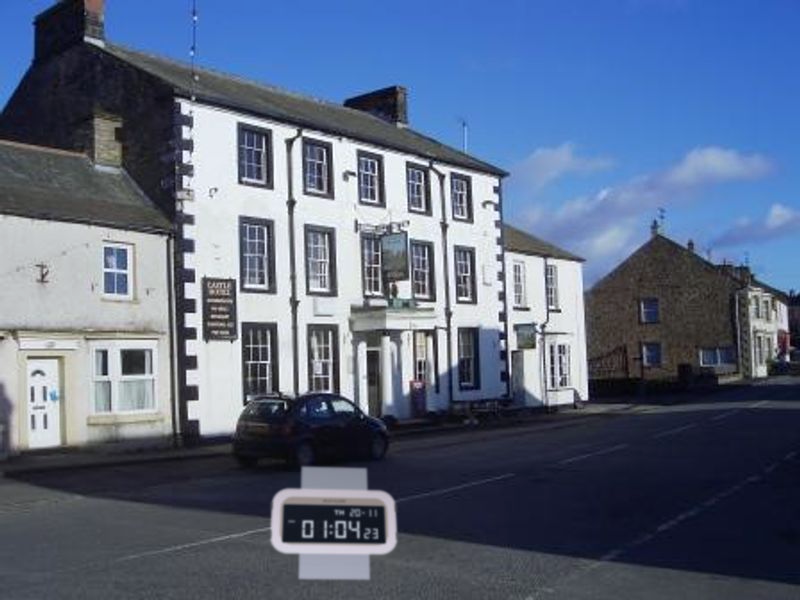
1.04
